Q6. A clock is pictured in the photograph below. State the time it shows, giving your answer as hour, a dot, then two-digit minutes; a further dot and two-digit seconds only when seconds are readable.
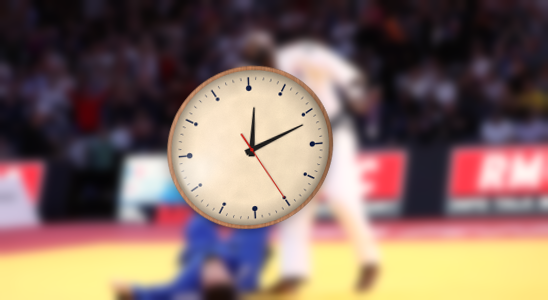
12.11.25
